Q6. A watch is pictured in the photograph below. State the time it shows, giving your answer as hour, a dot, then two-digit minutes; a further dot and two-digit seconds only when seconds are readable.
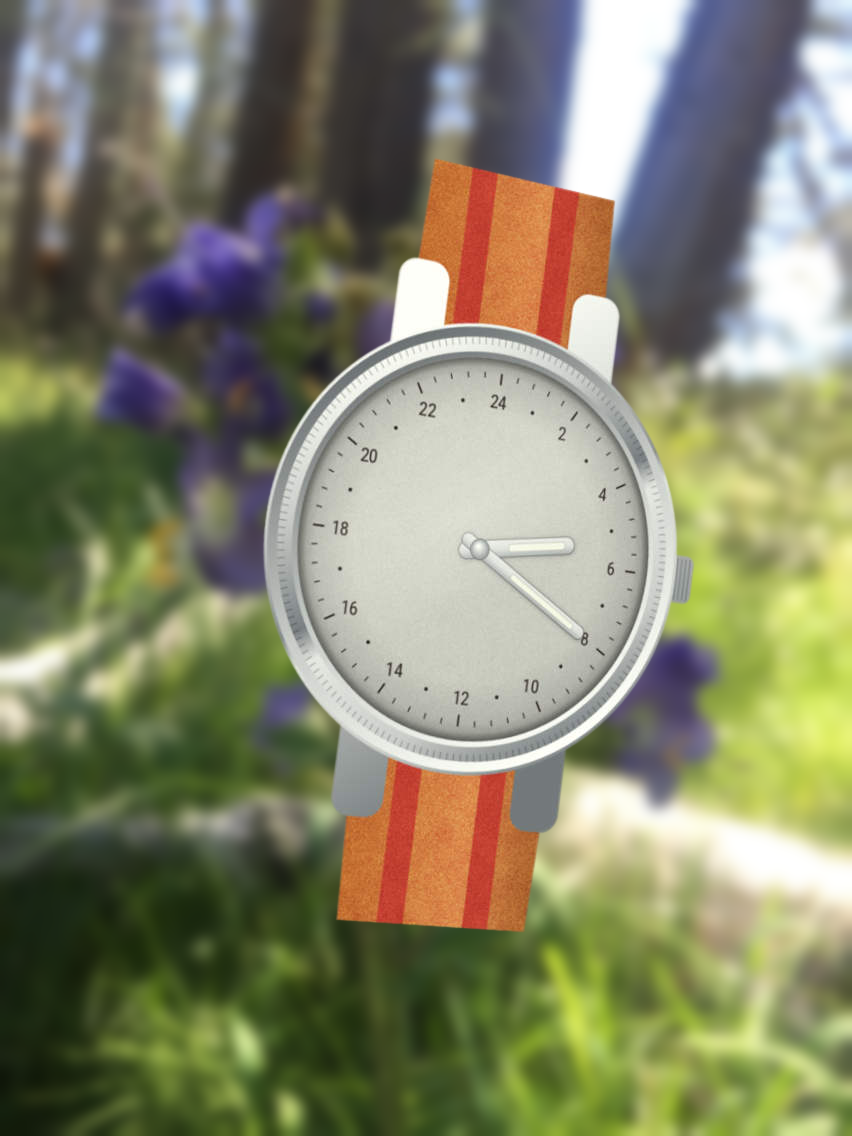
5.20
